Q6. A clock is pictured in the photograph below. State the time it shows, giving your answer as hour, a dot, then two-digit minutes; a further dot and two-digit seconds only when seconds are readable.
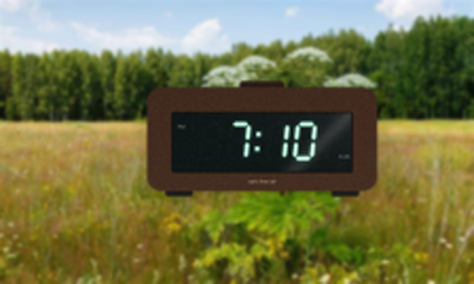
7.10
